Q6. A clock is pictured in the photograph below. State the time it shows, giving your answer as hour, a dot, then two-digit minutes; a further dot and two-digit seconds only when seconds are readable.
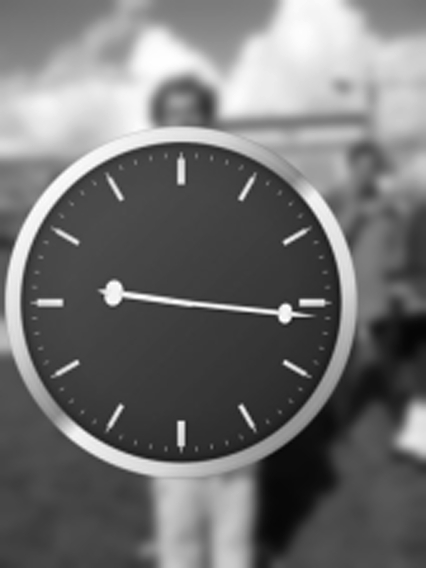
9.16
